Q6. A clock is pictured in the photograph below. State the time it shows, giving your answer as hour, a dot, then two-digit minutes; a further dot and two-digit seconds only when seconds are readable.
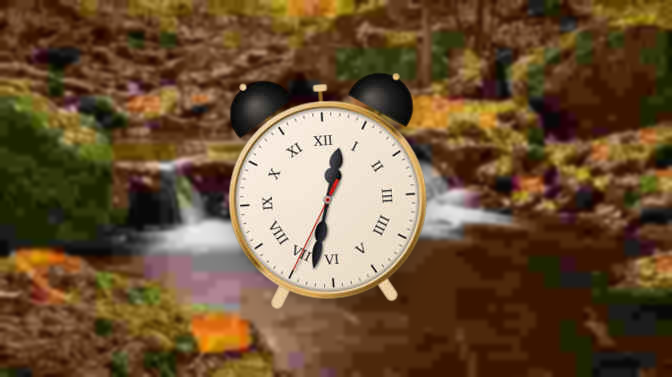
12.32.35
